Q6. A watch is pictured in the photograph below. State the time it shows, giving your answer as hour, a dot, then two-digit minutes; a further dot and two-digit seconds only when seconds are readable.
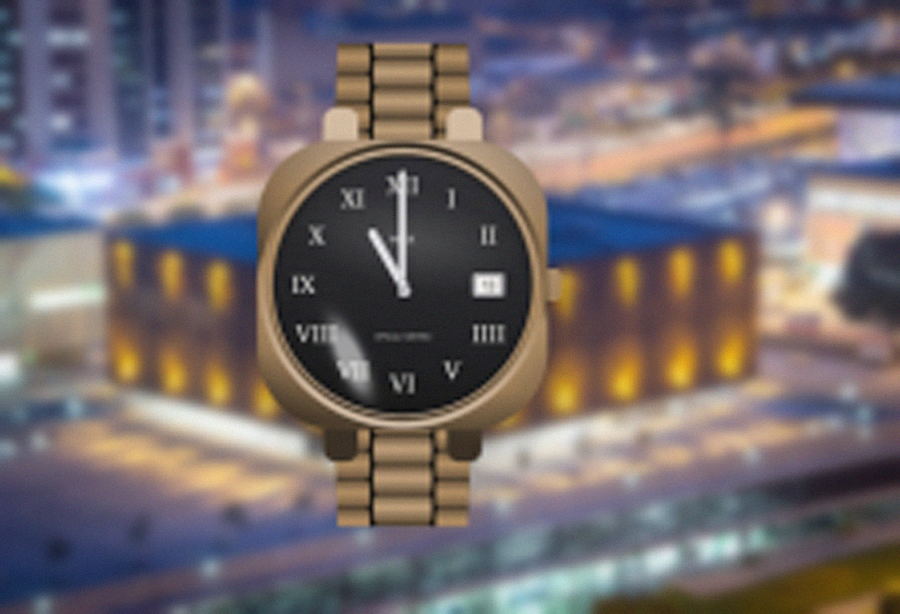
11.00
